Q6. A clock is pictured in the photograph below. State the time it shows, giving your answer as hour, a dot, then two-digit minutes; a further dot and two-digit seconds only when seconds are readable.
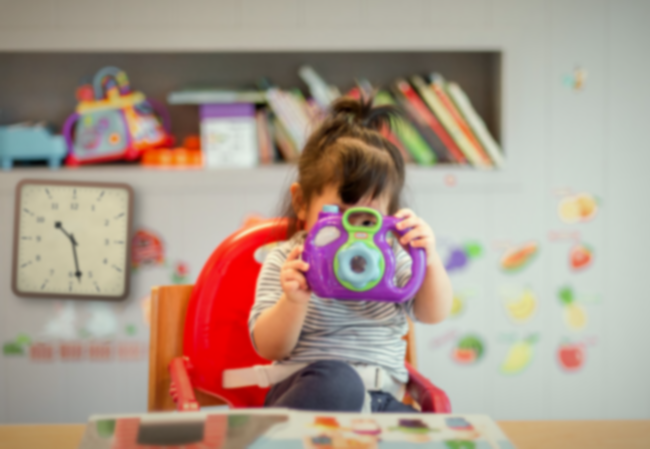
10.28
